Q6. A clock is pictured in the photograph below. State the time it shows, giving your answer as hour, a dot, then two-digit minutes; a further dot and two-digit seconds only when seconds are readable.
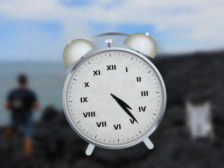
4.24
